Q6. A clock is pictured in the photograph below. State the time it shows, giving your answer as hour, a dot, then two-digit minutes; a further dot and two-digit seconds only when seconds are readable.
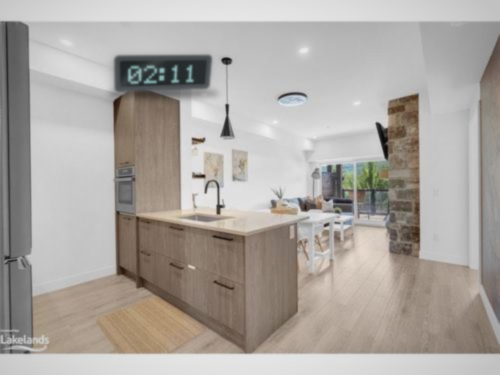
2.11
